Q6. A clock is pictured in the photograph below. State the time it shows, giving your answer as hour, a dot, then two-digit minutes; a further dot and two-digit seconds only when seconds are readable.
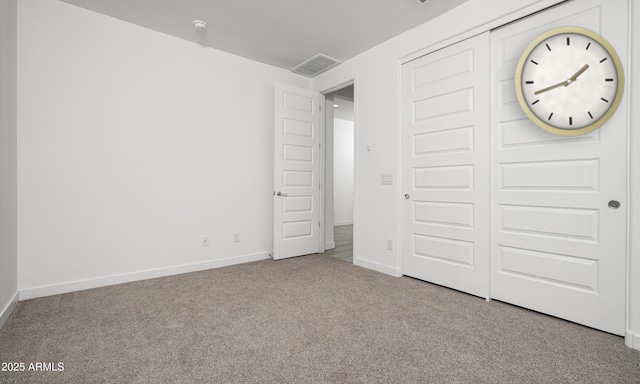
1.42
